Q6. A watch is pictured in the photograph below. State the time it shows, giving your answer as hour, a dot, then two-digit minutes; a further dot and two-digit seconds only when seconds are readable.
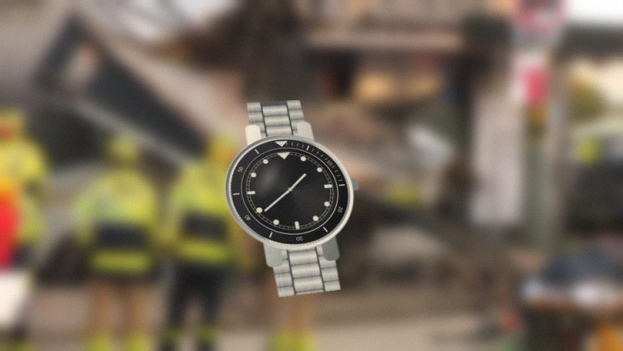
1.39
